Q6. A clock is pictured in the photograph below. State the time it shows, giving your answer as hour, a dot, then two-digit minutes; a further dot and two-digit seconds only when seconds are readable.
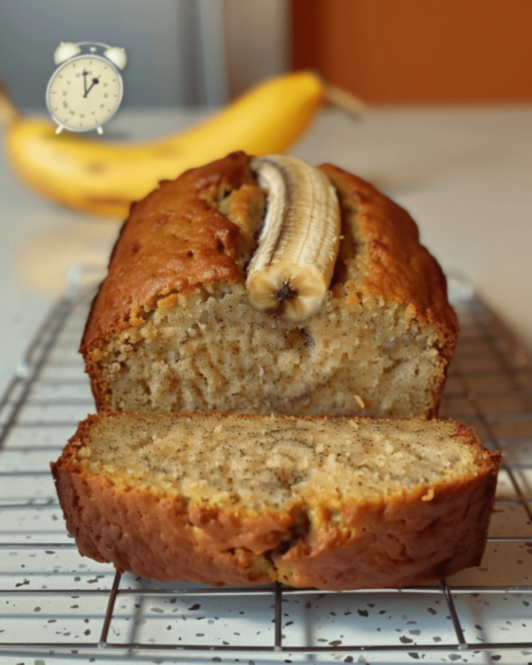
12.58
